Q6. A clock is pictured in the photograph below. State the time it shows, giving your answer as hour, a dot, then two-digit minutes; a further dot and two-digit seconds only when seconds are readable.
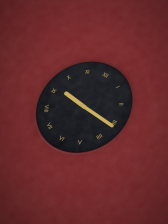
9.16
